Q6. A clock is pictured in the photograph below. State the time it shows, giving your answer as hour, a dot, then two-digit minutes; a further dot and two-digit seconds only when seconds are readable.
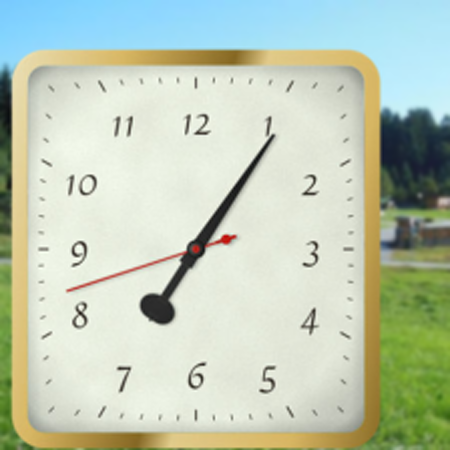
7.05.42
